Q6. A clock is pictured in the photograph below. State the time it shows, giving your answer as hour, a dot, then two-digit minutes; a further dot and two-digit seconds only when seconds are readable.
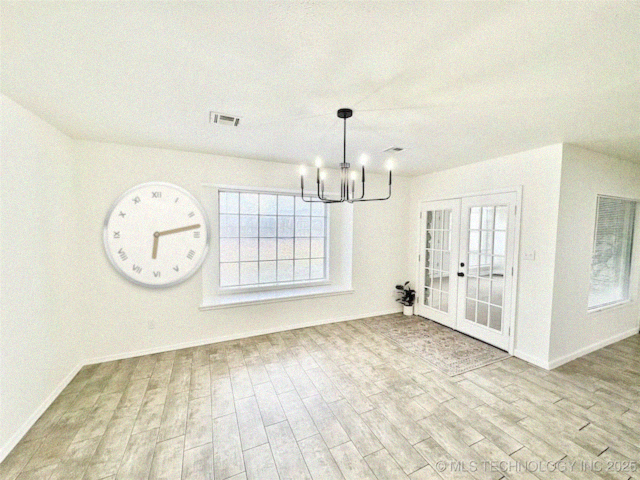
6.13
